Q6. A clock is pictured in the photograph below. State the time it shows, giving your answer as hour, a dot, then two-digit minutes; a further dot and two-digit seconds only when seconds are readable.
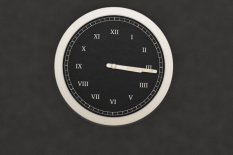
3.16
